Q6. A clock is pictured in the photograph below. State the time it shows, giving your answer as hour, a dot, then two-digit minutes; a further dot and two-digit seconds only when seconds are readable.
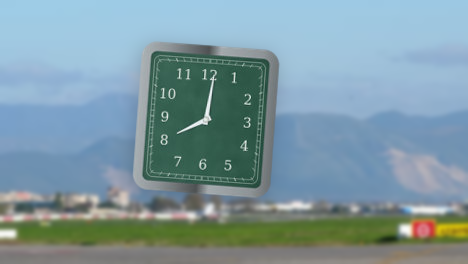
8.01
